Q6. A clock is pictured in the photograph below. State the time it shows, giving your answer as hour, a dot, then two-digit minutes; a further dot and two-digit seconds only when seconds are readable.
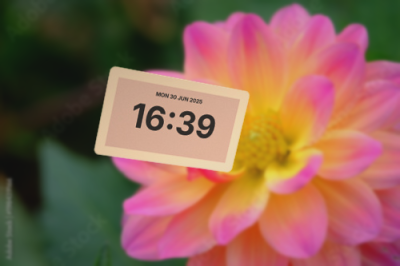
16.39
